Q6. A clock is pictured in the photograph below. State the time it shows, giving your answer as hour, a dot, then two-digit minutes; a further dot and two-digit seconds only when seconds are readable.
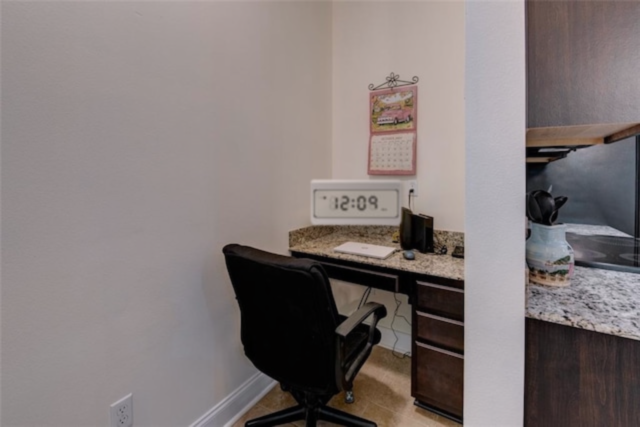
12.09
